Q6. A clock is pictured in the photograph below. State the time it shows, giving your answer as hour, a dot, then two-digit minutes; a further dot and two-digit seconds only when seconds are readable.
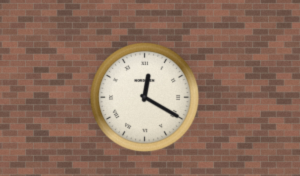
12.20
